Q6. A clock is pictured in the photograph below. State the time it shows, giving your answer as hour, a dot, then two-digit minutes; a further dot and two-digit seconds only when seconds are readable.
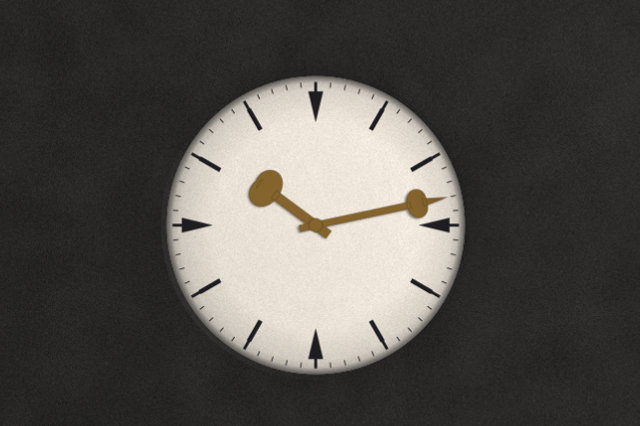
10.13
